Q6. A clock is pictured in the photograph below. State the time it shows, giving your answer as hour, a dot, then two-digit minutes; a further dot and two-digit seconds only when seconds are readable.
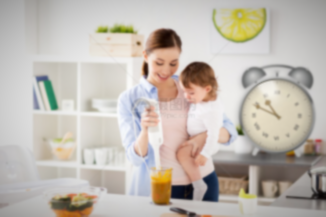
10.49
